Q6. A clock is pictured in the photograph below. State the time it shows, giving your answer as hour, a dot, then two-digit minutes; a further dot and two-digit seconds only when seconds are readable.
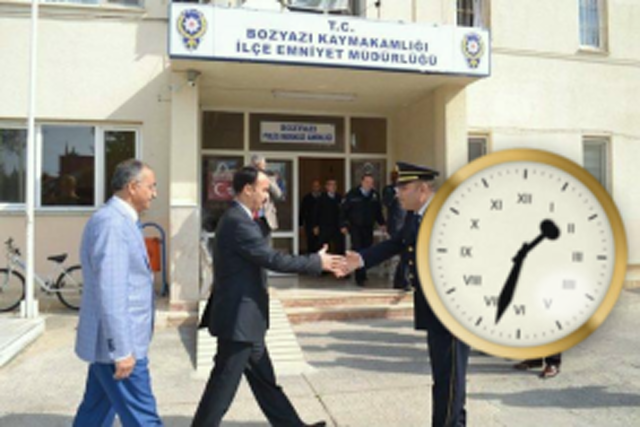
1.33
